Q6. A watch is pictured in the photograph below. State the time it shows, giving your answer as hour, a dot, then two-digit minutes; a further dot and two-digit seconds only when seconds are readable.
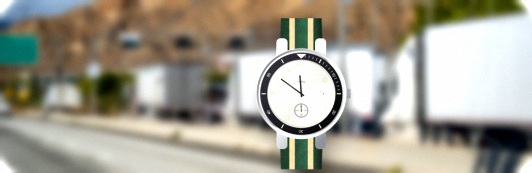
11.51
